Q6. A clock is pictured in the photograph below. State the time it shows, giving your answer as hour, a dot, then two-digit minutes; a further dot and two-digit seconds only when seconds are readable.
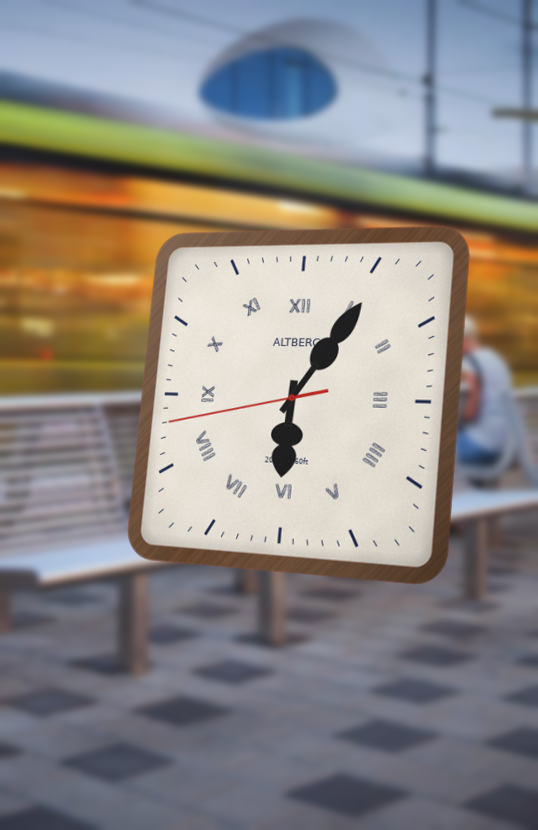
6.05.43
